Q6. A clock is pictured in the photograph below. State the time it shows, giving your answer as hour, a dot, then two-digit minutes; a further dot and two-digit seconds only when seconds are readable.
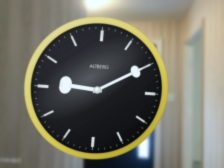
9.10
